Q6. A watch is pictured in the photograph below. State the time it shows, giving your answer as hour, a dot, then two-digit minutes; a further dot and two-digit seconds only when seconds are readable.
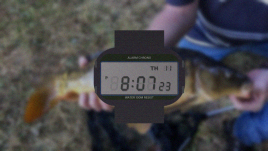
8.07.23
